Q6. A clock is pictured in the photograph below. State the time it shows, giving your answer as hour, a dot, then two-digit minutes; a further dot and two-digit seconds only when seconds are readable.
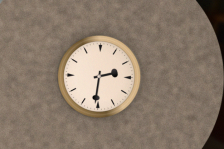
2.31
